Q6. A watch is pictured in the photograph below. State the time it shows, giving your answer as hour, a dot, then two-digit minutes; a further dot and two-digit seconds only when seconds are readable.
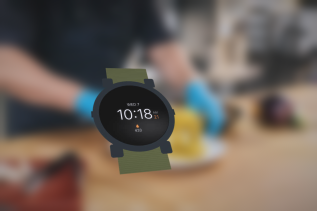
10.18
